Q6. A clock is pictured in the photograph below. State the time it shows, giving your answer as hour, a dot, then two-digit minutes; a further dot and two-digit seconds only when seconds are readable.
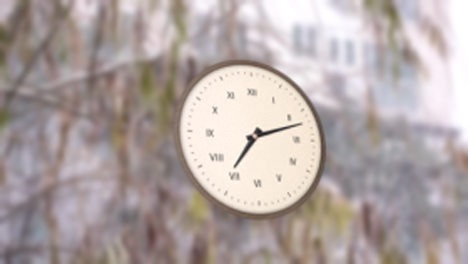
7.12
